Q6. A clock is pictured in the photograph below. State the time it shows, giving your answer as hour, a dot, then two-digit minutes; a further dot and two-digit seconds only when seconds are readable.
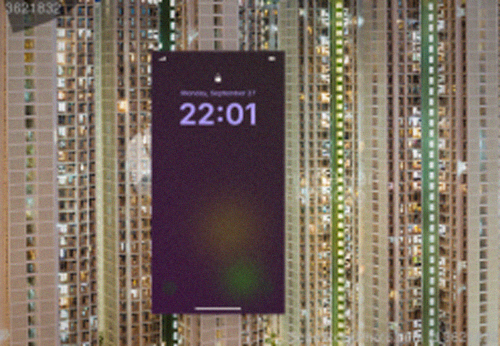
22.01
